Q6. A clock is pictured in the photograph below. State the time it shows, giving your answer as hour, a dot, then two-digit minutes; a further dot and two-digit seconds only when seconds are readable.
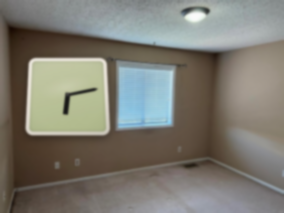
6.13
